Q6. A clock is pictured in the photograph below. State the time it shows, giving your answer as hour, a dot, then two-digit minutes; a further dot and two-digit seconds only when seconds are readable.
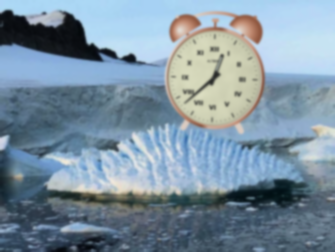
12.38
